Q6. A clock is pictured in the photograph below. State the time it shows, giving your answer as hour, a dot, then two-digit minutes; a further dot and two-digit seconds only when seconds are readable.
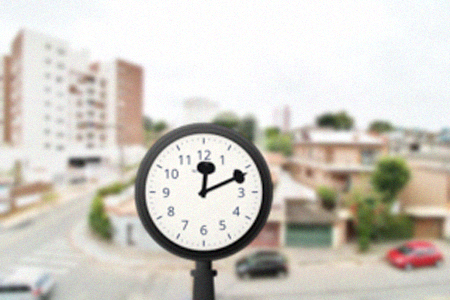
12.11
